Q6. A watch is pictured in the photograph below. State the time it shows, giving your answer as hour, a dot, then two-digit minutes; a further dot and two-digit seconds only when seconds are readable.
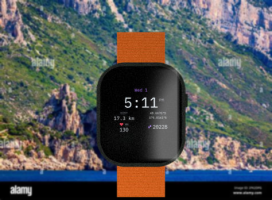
5.11
